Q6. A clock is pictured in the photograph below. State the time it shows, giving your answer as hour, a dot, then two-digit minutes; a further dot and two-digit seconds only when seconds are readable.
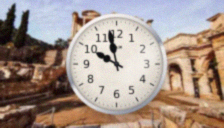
9.58
